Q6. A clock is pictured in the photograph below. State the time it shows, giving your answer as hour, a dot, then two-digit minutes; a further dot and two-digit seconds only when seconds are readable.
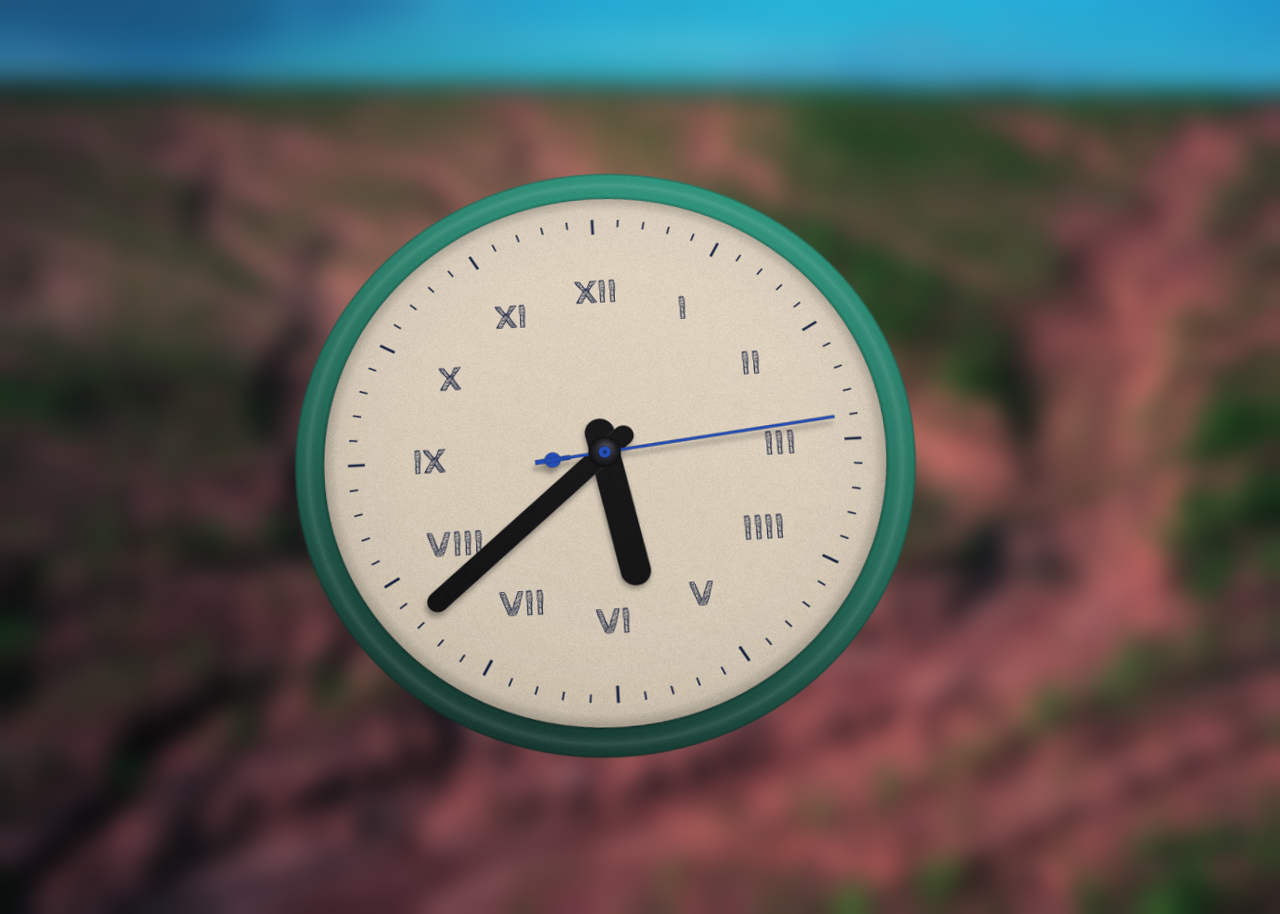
5.38.14
